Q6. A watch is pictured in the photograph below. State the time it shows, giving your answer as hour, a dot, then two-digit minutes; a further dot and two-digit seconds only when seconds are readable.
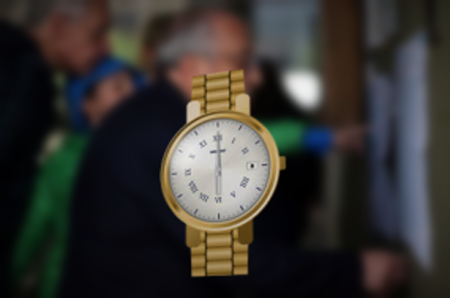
6.00
